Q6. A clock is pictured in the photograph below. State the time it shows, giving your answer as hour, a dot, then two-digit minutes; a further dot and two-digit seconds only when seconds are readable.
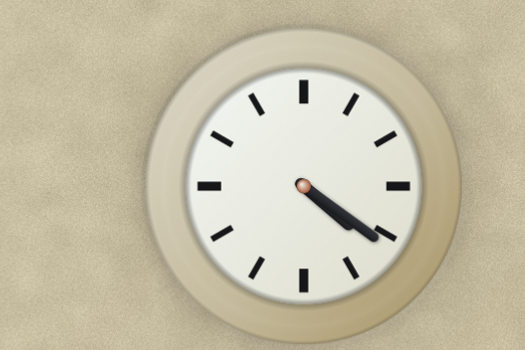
4.21
